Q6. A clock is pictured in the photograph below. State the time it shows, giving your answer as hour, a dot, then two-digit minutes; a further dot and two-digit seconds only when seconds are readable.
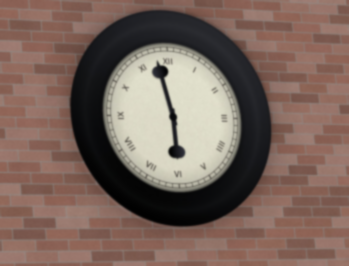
5.58
